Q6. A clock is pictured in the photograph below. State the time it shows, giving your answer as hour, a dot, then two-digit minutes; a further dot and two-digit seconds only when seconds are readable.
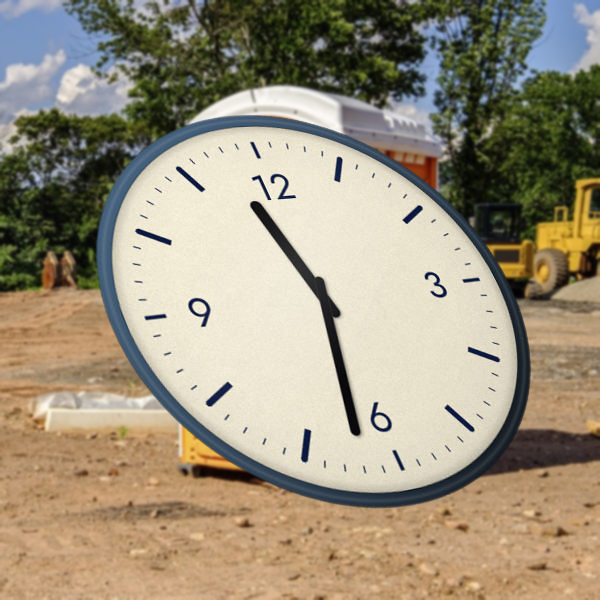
11.32
